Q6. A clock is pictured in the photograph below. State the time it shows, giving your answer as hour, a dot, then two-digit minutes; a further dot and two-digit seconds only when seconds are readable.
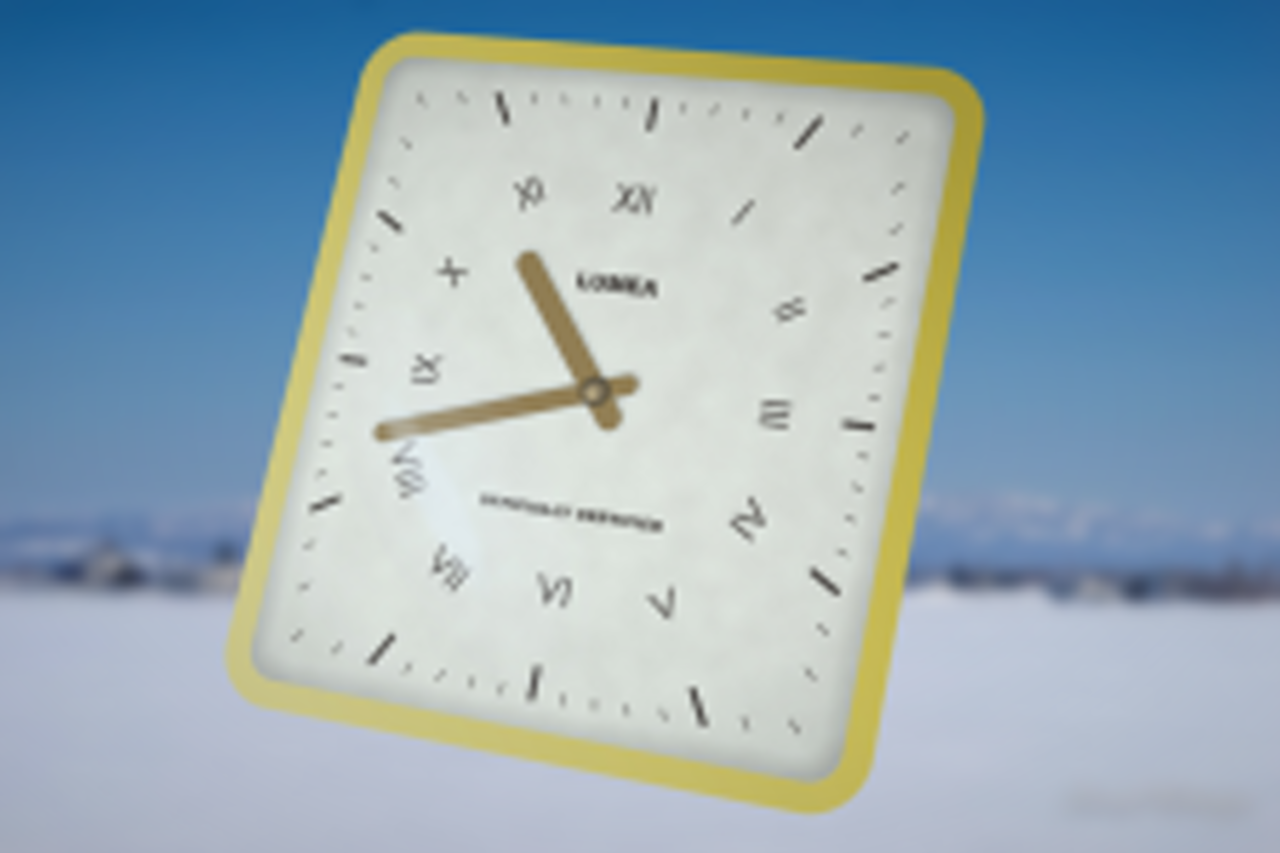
10.42
